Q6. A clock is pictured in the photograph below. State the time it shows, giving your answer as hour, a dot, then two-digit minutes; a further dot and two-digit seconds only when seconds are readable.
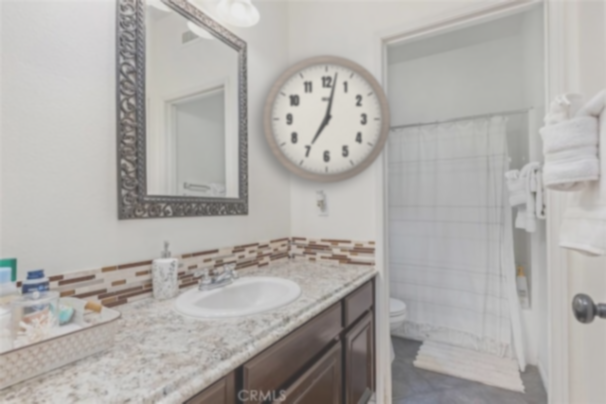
7.02
